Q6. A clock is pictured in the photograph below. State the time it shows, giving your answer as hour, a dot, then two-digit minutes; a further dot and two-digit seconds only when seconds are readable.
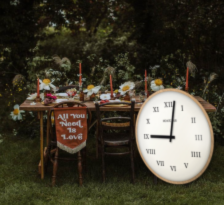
9.02
